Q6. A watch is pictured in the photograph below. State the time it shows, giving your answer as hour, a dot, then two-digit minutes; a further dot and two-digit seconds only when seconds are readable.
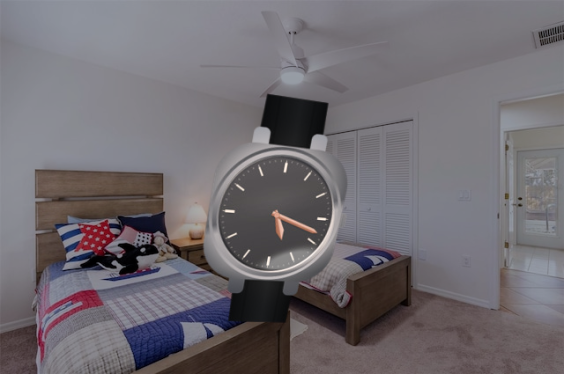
5.18
